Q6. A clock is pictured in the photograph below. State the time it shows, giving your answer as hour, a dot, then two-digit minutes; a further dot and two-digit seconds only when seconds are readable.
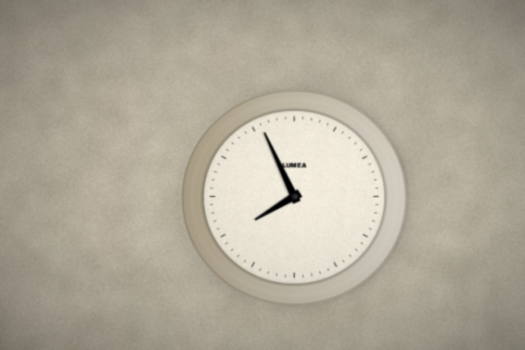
7.56
